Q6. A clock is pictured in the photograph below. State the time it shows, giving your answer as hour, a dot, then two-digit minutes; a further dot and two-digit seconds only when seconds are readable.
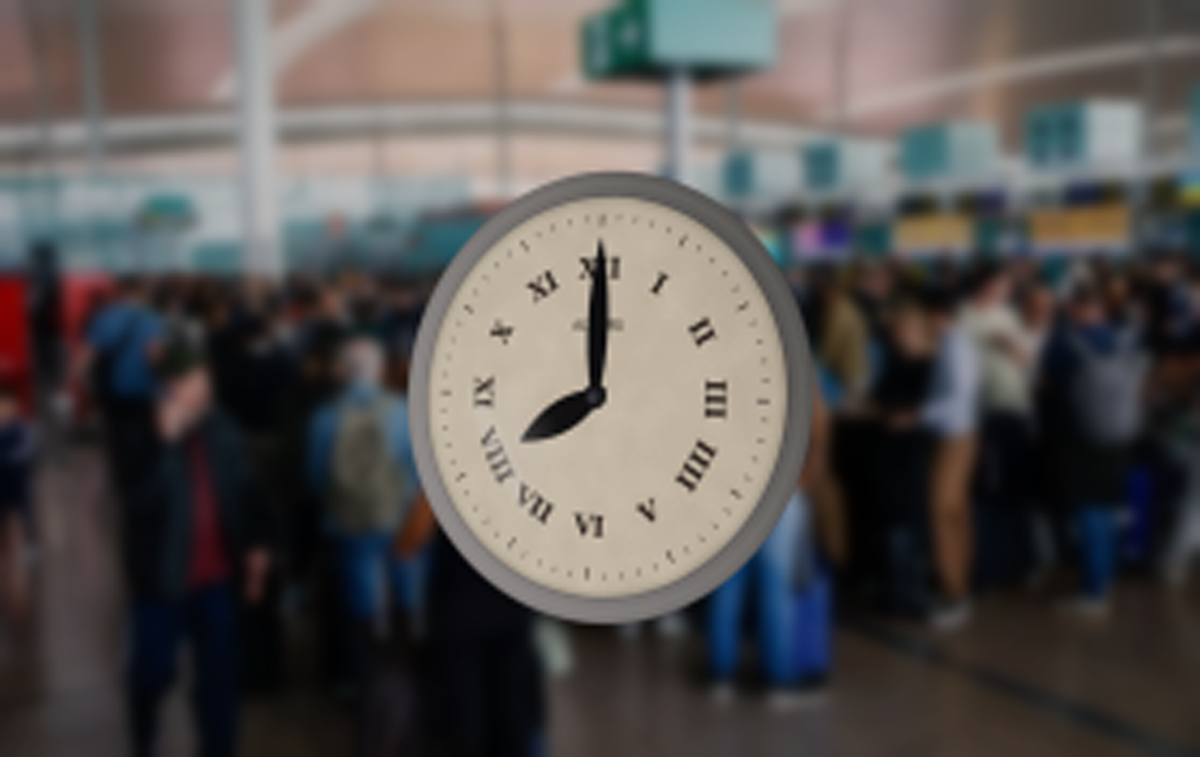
8.00
